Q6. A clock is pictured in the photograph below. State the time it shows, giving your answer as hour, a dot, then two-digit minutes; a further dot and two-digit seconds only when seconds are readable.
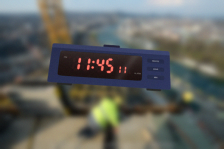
11.45.11
